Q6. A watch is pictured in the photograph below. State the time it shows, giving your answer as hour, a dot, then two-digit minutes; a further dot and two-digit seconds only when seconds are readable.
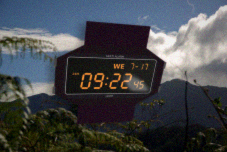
9.22.45
